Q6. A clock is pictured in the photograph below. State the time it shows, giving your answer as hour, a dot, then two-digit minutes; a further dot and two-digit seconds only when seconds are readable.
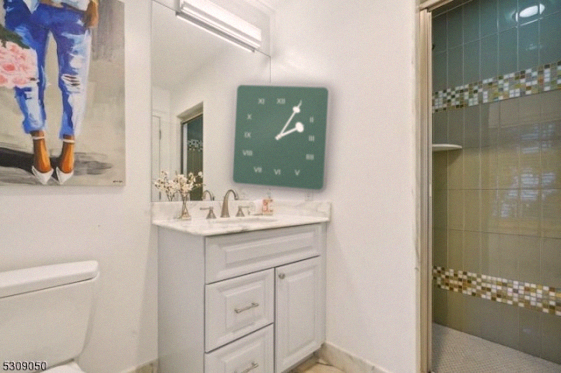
2.05
